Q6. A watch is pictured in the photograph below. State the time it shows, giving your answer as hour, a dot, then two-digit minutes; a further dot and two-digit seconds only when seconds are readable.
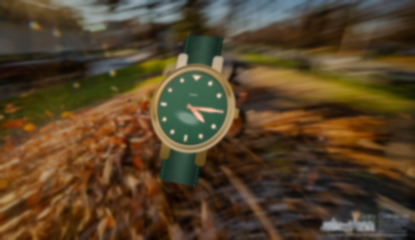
4.15
